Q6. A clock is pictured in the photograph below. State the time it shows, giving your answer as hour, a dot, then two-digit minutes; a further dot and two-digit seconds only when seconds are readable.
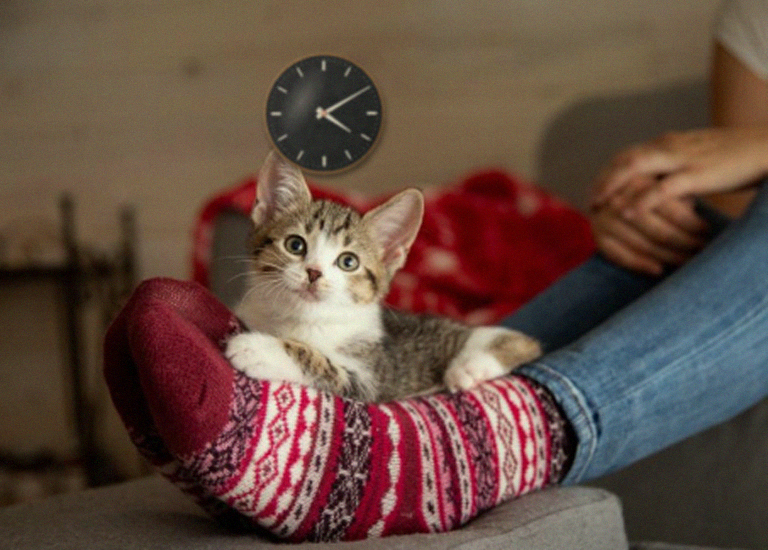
4.10
